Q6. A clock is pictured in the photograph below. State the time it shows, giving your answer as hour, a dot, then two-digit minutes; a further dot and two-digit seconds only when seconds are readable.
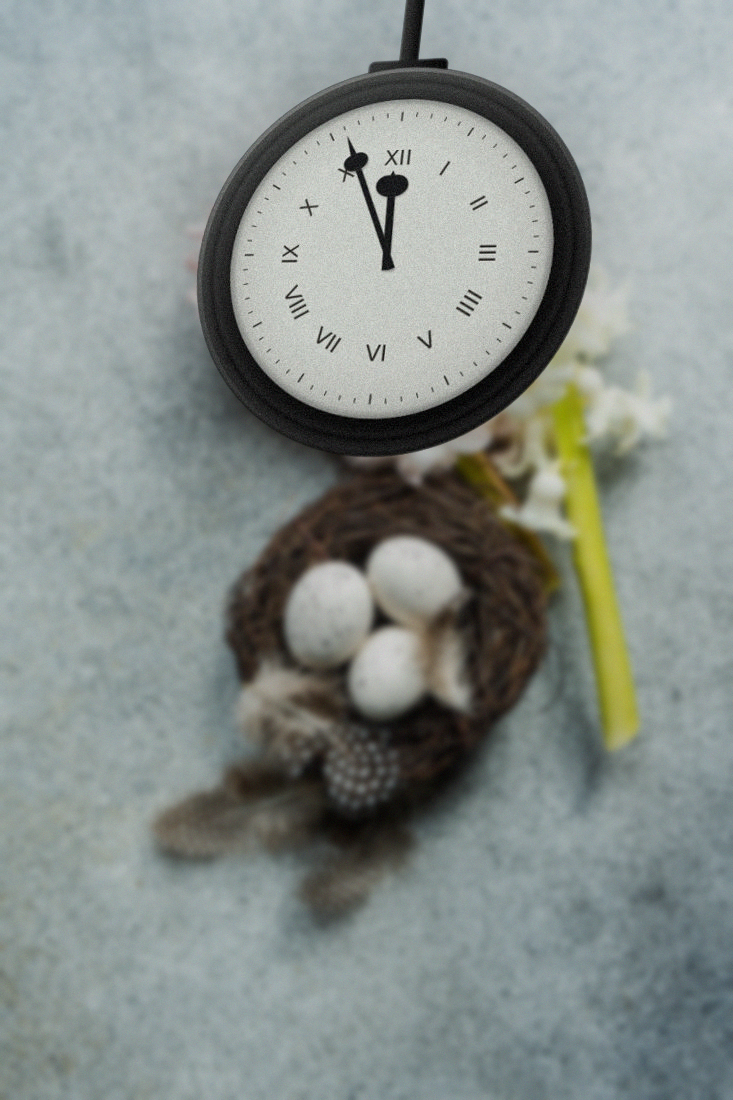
11.56
